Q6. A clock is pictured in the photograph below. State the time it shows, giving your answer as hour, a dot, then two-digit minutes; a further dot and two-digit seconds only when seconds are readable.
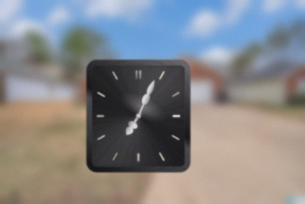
7.04
